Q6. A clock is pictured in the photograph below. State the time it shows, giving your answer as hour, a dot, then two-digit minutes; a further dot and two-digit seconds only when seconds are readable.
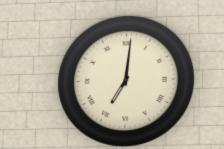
7.01
